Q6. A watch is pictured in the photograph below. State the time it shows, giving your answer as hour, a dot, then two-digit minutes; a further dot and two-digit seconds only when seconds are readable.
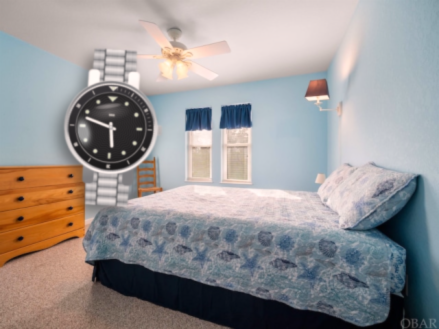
5.48
